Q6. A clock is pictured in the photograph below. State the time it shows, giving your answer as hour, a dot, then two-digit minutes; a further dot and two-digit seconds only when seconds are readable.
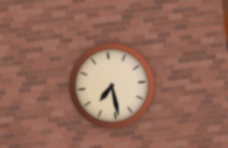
7.29
